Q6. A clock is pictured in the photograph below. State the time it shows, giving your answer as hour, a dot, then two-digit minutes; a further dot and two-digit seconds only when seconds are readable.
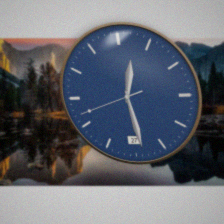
12.28.42
